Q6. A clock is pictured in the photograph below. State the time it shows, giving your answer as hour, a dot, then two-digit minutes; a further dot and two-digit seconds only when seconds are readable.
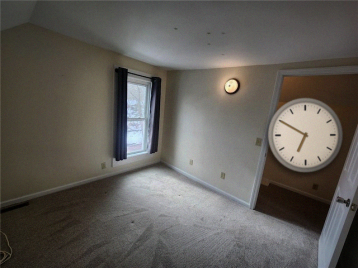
6.50
